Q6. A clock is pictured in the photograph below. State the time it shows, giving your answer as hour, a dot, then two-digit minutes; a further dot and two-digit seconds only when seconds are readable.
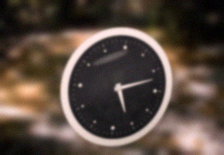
5.12
